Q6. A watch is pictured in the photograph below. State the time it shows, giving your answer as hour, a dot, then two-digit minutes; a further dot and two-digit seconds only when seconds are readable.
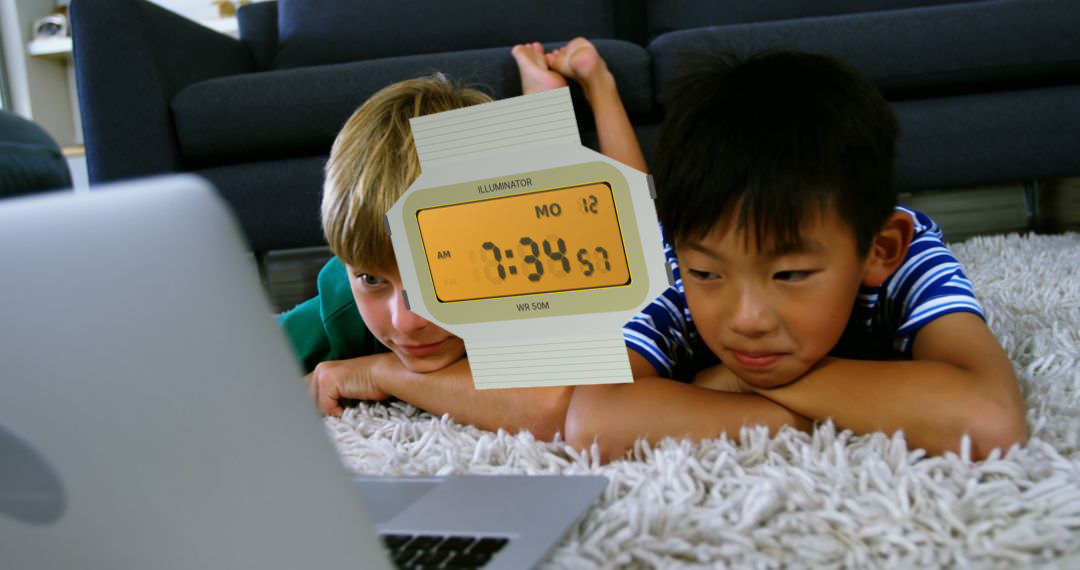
7.34.57
